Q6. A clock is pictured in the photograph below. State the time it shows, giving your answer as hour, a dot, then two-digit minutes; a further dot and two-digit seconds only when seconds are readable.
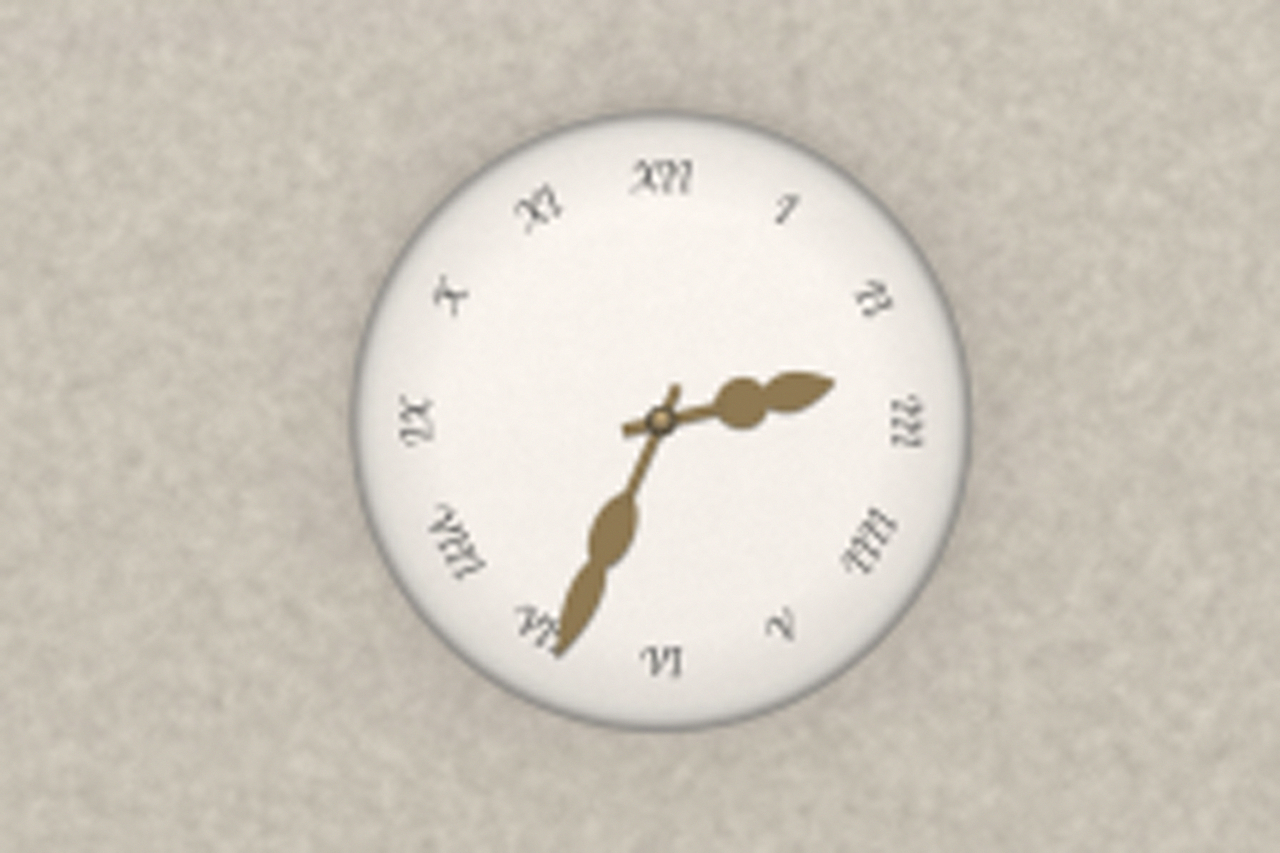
2.34
